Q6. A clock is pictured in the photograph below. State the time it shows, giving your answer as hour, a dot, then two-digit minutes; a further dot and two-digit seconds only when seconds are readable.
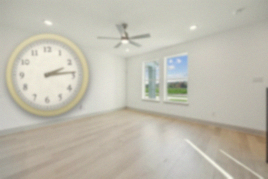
2.14
